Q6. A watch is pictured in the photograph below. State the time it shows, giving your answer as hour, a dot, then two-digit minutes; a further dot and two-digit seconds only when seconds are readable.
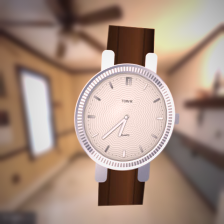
6.38
